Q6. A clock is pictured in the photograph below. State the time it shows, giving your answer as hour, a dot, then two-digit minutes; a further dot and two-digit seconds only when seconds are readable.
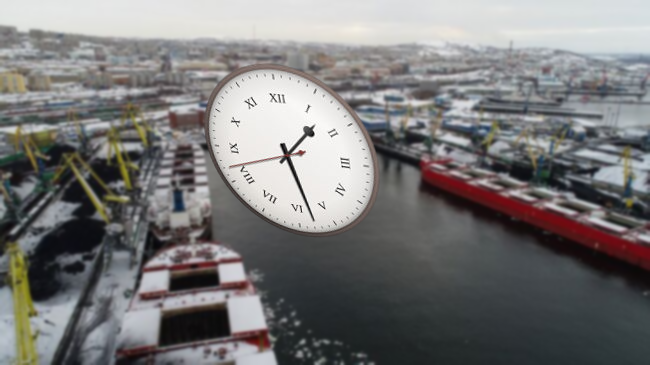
1.27.42
